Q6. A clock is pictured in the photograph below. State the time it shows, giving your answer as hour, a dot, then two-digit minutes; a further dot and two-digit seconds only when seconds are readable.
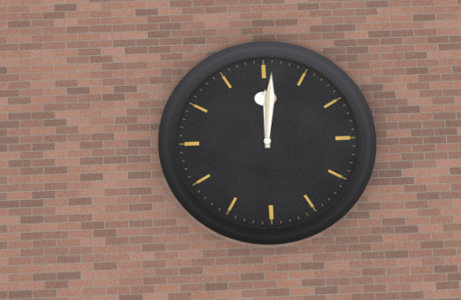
12.01
